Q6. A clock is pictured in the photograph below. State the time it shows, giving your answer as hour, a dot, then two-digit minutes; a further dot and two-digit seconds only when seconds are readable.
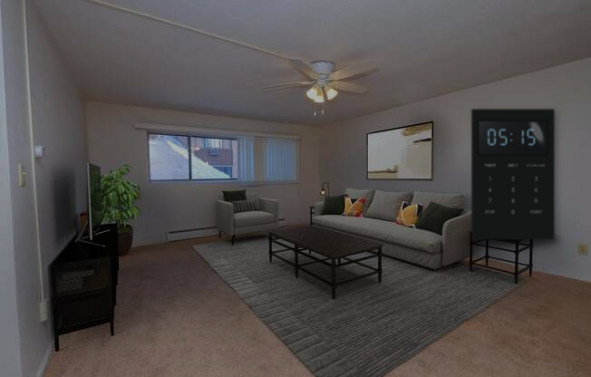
5.15
